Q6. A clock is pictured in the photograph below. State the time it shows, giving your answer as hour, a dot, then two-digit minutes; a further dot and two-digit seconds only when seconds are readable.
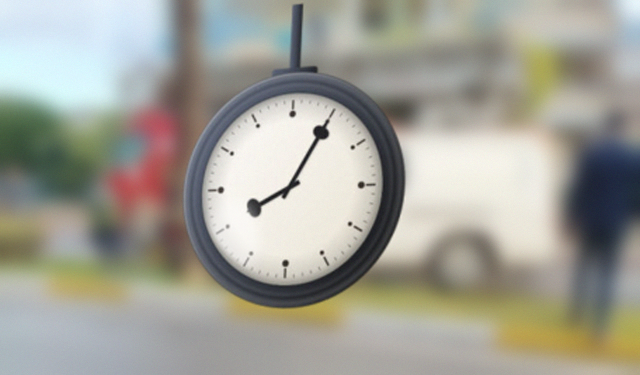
8.05
